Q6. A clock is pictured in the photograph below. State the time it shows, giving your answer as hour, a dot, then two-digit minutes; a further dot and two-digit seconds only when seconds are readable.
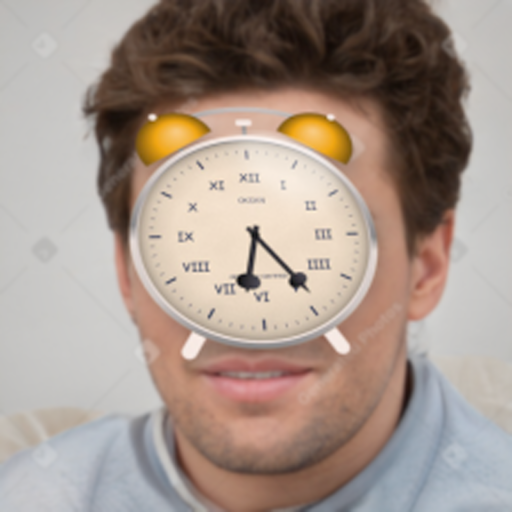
6.24
